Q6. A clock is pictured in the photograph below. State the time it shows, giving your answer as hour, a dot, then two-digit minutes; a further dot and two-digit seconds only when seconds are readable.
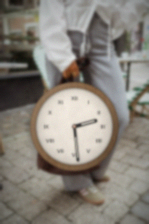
2.29
